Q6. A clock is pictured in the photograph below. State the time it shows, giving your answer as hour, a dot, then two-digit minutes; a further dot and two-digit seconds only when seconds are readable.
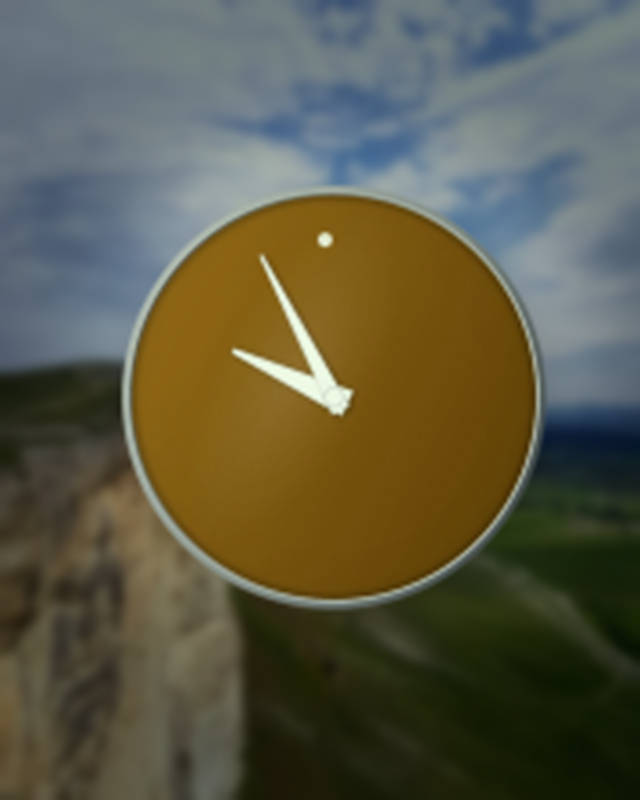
9.56
